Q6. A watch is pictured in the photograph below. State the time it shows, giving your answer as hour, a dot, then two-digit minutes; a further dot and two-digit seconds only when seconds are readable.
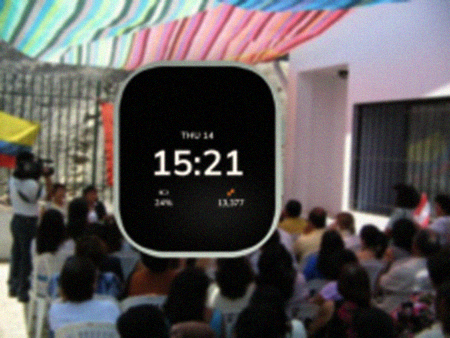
15.21
